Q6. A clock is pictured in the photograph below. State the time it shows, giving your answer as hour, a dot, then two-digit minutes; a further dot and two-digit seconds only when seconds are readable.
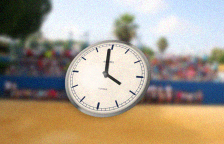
3.59
